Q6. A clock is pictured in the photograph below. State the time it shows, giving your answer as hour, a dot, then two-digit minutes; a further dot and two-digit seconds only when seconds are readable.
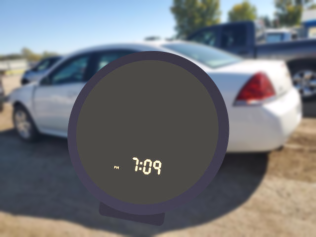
7.09
